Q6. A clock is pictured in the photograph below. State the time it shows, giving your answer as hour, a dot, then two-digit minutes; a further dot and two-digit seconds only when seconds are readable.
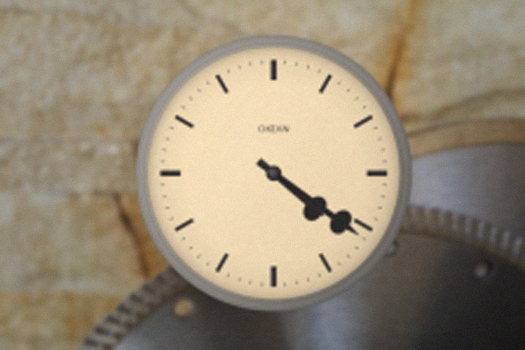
4.21
